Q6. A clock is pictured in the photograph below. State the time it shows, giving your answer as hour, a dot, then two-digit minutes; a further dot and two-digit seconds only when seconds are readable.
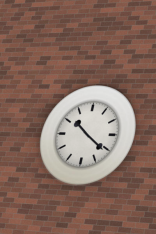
10.21
